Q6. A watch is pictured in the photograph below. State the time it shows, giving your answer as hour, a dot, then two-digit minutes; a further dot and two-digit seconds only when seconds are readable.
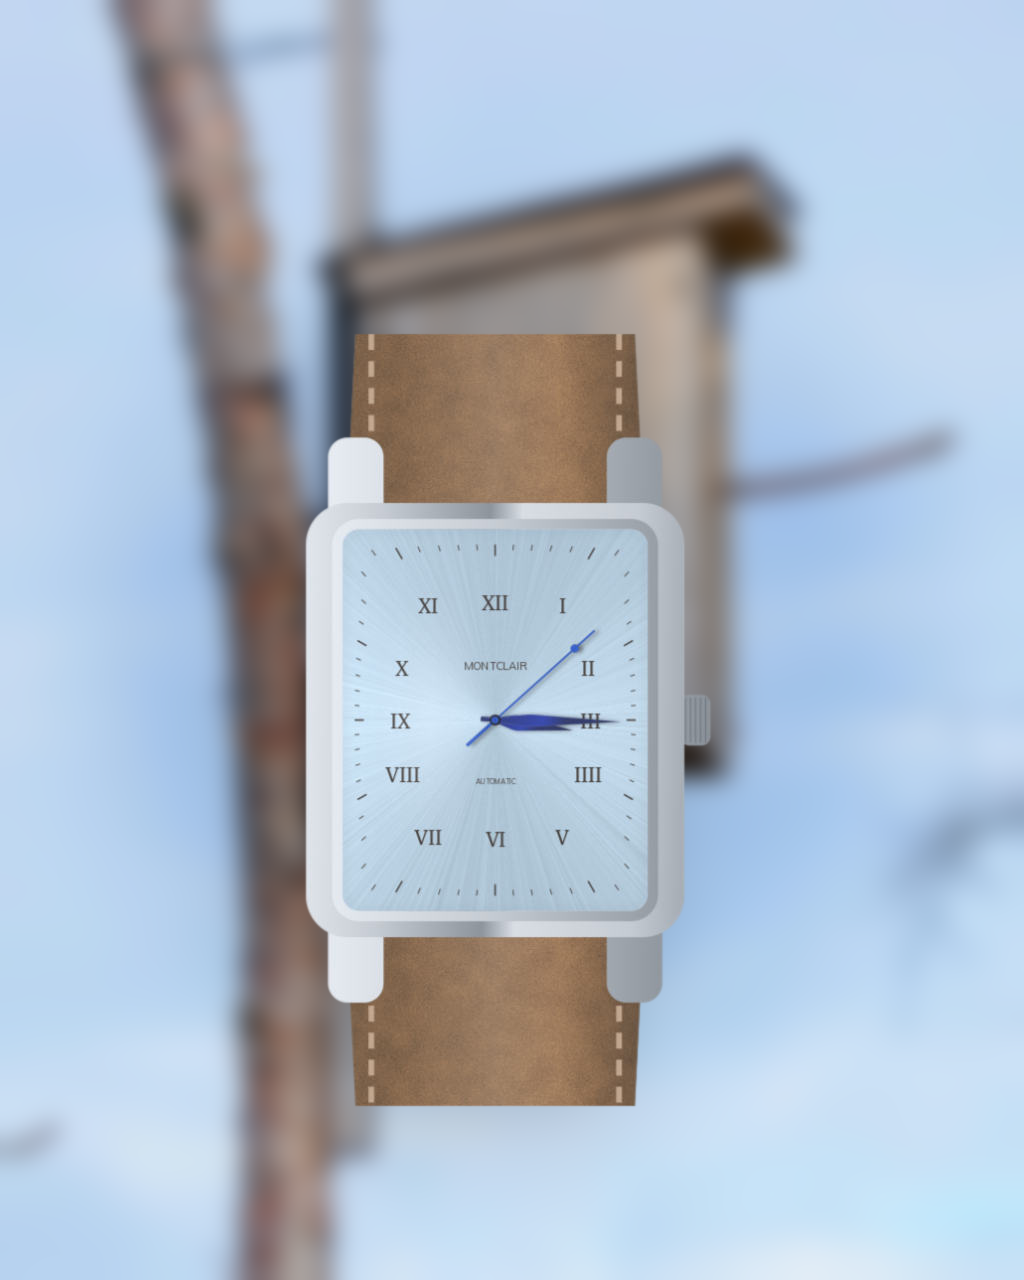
3.15.08
